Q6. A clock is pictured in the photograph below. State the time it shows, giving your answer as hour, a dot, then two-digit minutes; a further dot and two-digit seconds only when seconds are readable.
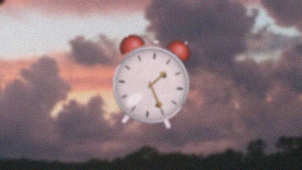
1.25
